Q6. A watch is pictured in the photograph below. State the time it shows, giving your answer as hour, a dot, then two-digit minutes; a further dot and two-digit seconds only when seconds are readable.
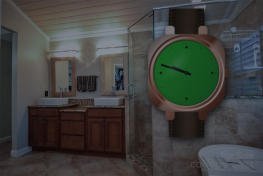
9.48
